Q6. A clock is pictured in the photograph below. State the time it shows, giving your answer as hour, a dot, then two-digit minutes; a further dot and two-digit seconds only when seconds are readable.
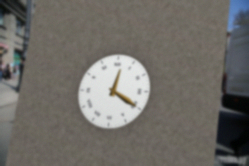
12.20
